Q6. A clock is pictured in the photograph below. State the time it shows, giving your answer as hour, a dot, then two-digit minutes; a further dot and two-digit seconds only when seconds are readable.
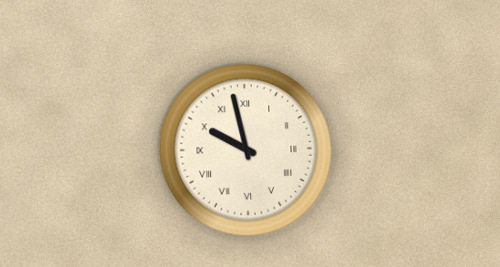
9.58
